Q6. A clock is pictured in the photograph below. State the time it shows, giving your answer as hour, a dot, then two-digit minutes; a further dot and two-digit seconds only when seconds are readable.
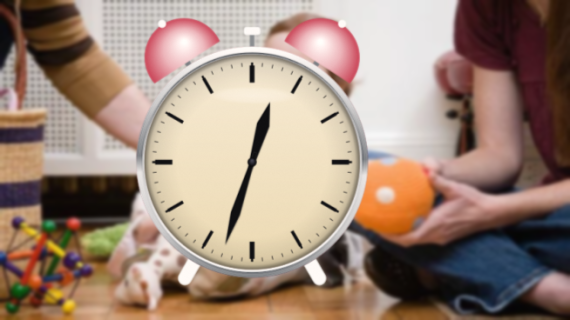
12.33
